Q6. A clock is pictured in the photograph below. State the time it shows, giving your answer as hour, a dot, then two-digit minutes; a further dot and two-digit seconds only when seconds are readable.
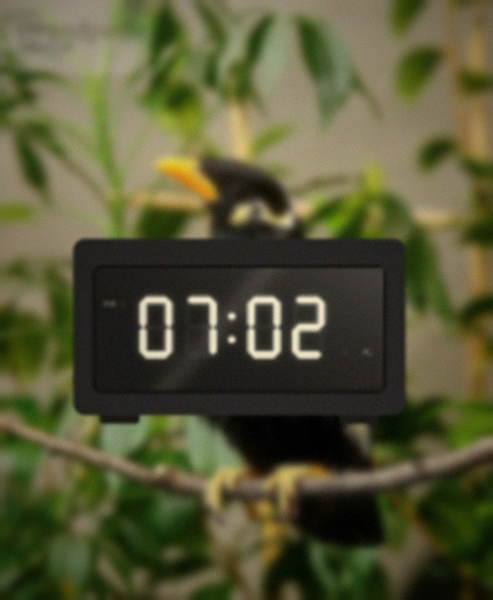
7.02
